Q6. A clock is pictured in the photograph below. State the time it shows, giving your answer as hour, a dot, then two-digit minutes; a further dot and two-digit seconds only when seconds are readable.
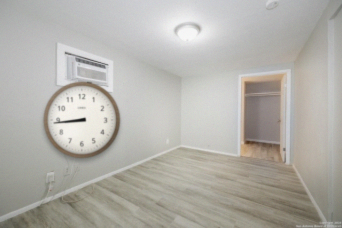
8.44
